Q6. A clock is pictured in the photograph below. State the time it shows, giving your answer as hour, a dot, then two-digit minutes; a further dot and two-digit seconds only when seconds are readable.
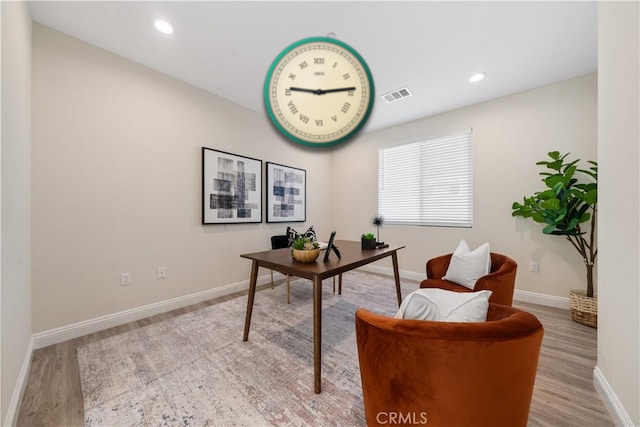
9.14
